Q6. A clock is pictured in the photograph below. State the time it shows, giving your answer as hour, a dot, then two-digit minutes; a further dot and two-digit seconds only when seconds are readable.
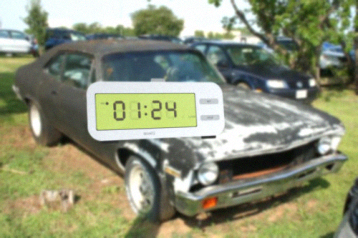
1.24
